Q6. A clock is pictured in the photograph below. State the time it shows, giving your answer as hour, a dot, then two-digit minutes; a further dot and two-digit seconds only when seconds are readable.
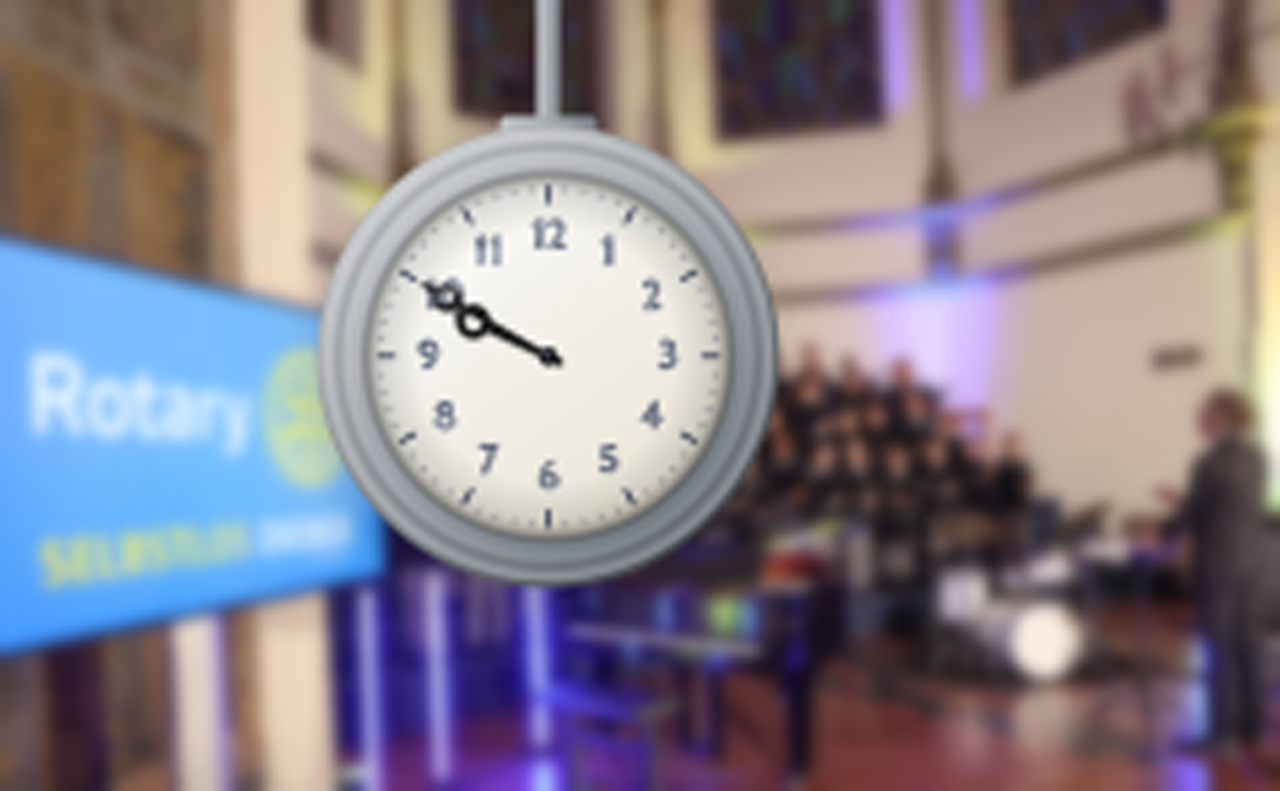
9.50
